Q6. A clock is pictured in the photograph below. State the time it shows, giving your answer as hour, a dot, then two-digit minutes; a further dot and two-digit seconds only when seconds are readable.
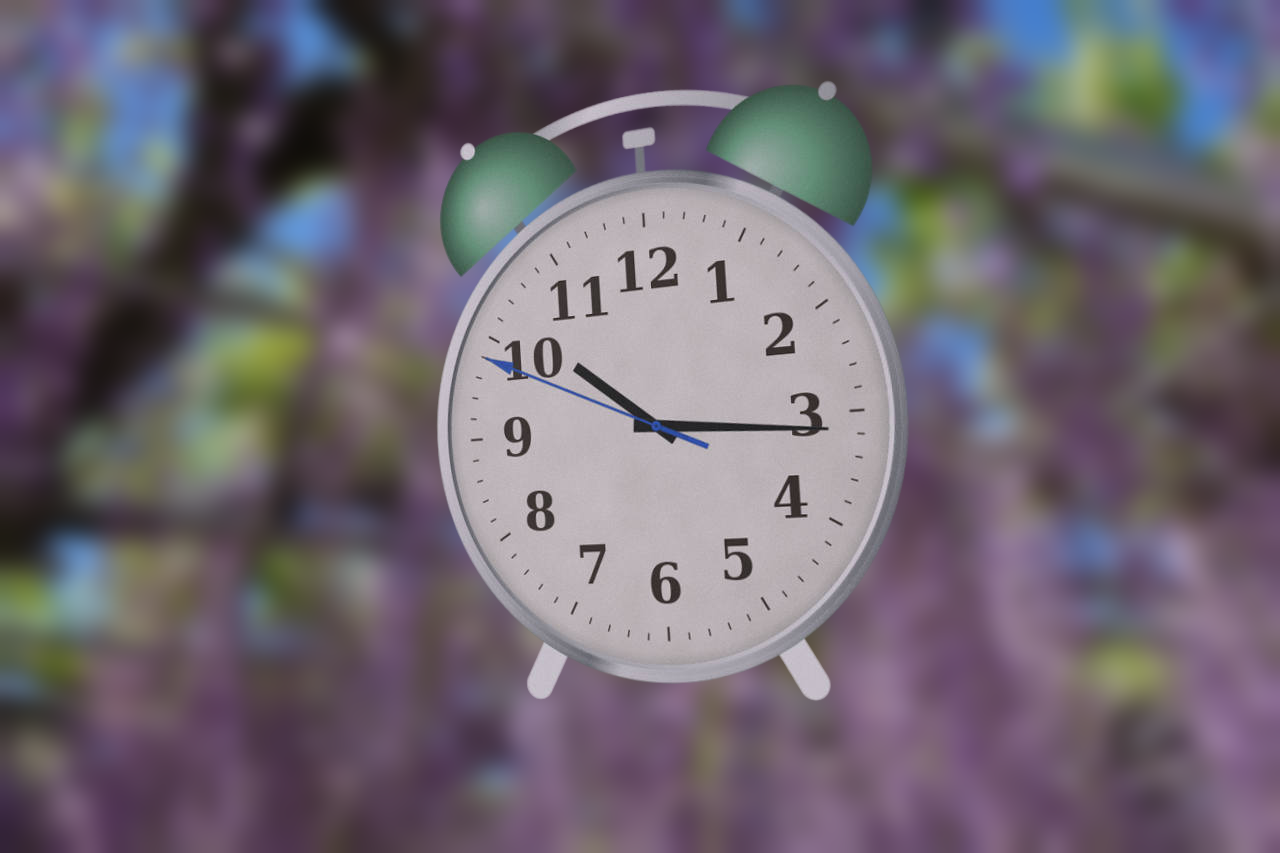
10.15.49
